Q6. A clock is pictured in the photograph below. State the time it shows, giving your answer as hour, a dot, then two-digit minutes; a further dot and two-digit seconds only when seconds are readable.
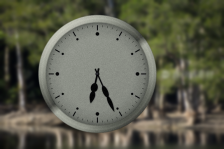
6.26
